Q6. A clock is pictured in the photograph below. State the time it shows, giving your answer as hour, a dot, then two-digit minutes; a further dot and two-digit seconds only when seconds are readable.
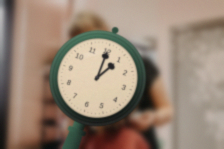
1.00
